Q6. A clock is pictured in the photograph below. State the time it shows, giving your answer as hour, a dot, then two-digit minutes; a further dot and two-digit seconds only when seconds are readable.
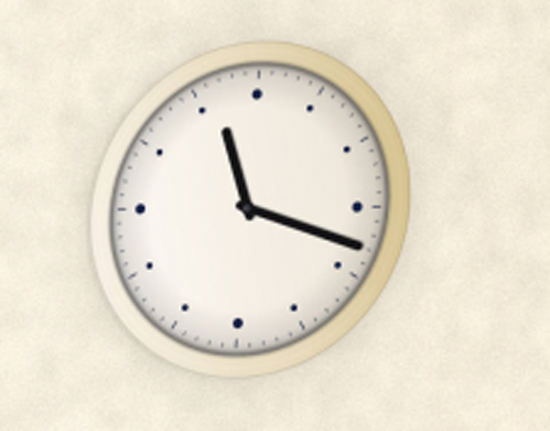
11.18
